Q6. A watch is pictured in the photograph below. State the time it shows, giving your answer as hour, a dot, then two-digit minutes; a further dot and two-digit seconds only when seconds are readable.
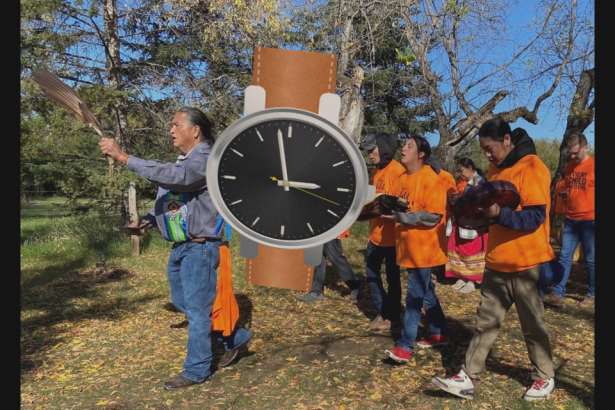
2.58.18
